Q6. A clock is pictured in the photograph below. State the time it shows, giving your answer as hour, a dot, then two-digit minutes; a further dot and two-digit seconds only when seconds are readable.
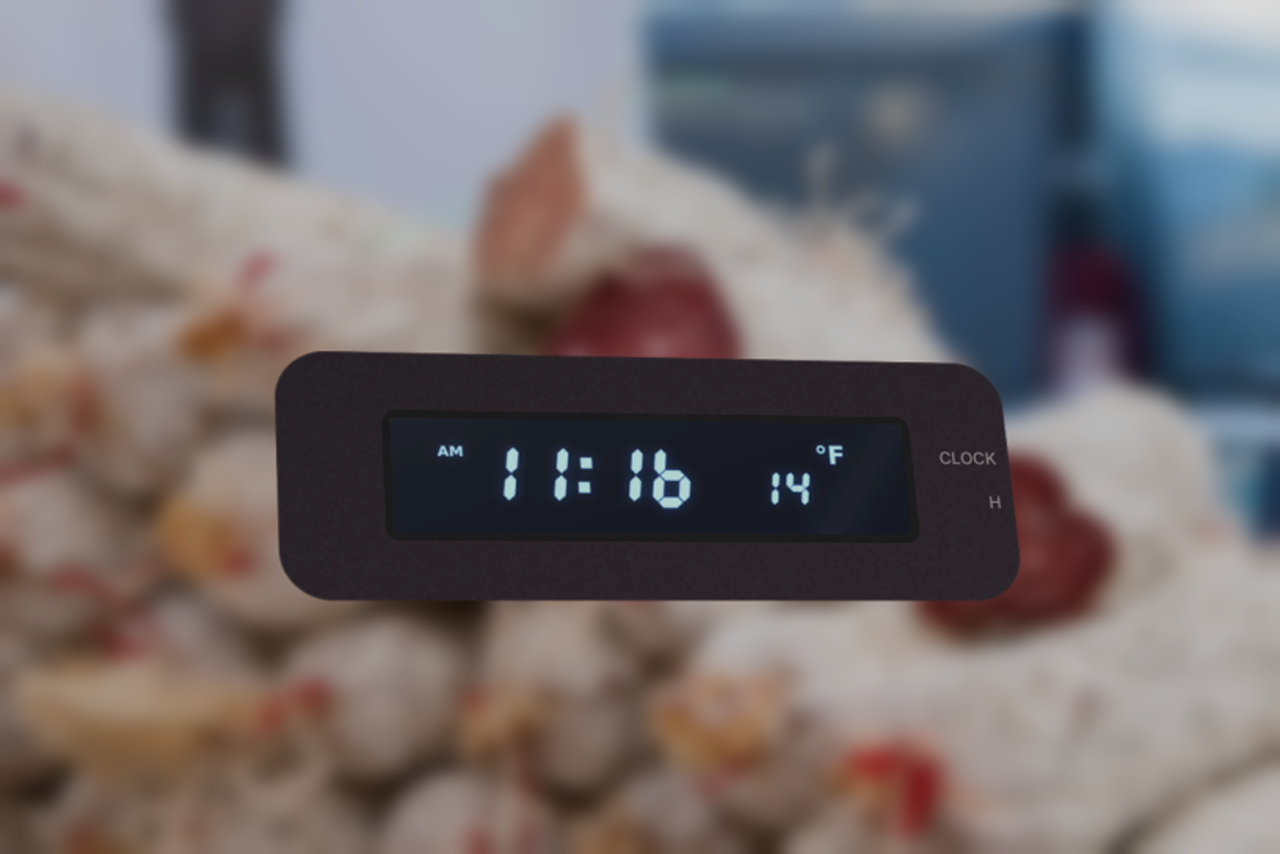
11.16
